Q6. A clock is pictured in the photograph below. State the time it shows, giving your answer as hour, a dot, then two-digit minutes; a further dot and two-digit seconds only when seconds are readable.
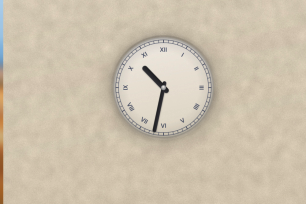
10.32
